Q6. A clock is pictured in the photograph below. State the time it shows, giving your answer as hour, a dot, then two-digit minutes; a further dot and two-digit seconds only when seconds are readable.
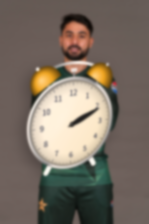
2.11
